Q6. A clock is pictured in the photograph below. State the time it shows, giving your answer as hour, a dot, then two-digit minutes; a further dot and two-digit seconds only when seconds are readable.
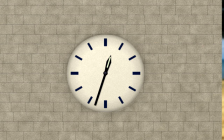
12.33
